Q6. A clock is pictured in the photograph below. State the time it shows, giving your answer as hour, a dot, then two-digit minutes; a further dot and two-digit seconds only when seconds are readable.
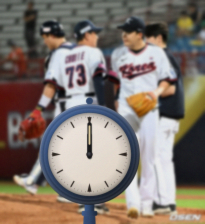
12.00
